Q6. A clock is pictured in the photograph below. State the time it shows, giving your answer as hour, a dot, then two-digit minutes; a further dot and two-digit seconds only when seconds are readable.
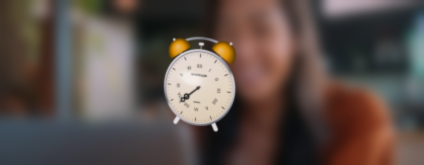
7.38
